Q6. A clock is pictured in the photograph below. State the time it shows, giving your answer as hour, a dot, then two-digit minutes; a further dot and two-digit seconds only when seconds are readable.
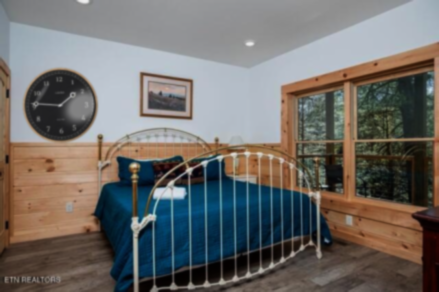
1.46
